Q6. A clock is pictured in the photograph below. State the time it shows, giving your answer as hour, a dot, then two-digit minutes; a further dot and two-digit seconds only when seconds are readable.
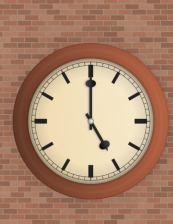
5.00
